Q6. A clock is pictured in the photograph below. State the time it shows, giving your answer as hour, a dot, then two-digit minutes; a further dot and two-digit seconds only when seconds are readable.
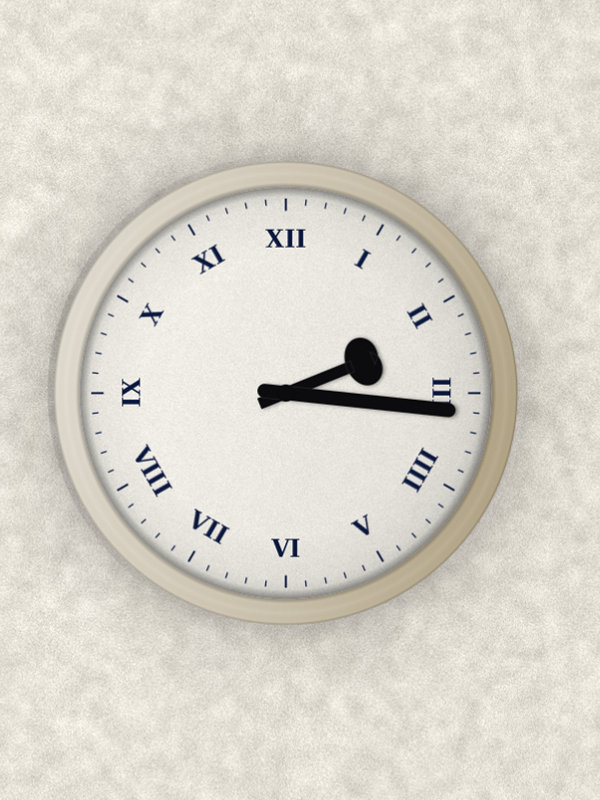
2.16
